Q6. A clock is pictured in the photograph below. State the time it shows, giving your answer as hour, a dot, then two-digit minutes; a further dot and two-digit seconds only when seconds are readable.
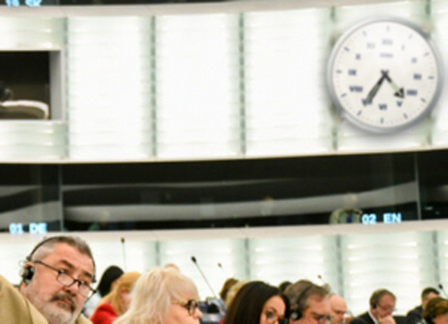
4.35
